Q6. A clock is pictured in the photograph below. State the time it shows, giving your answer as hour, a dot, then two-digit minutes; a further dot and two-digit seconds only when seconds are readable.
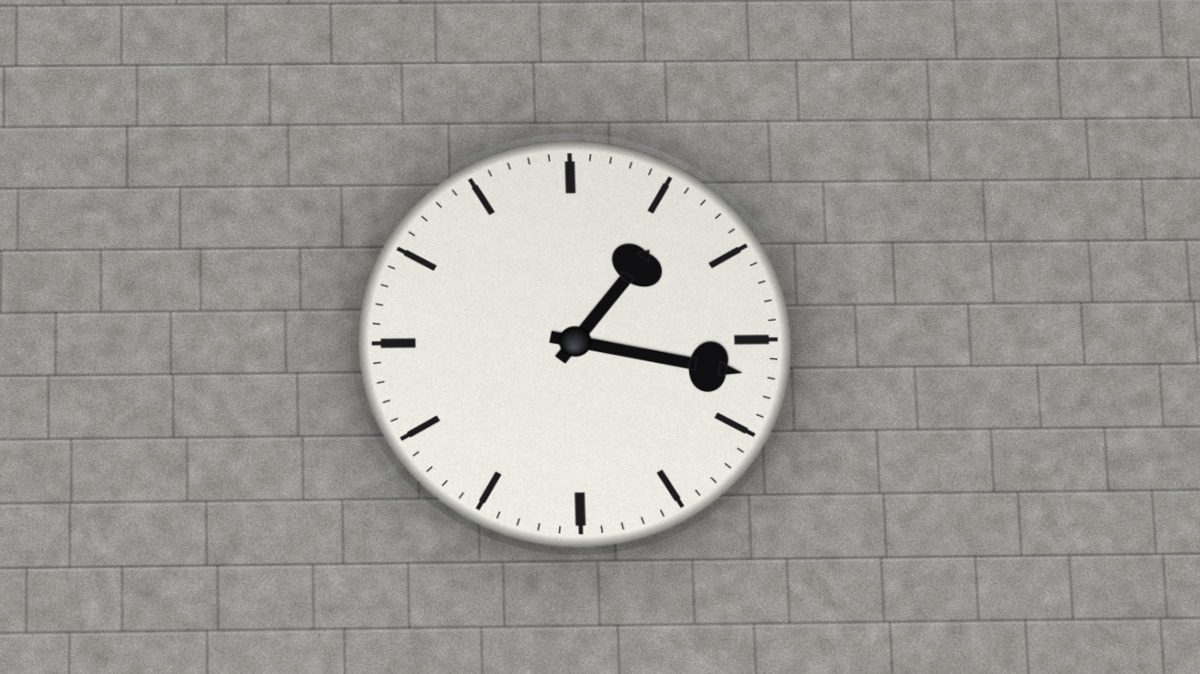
1.17
